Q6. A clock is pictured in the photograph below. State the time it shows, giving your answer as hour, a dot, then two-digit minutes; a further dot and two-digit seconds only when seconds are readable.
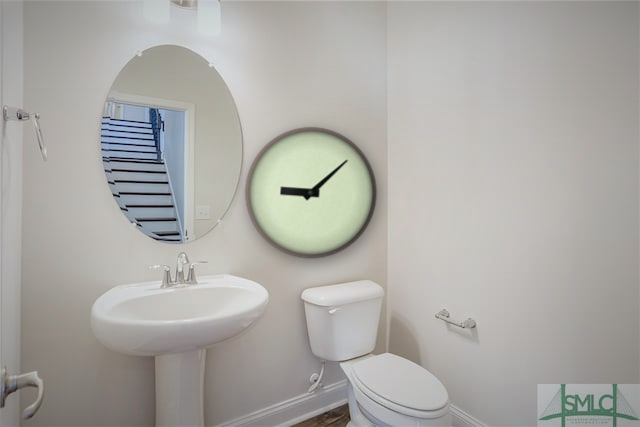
9.08
